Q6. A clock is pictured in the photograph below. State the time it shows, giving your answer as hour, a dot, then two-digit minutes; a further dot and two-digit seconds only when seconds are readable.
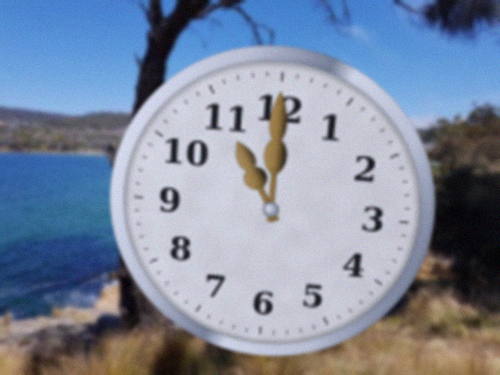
11.00
